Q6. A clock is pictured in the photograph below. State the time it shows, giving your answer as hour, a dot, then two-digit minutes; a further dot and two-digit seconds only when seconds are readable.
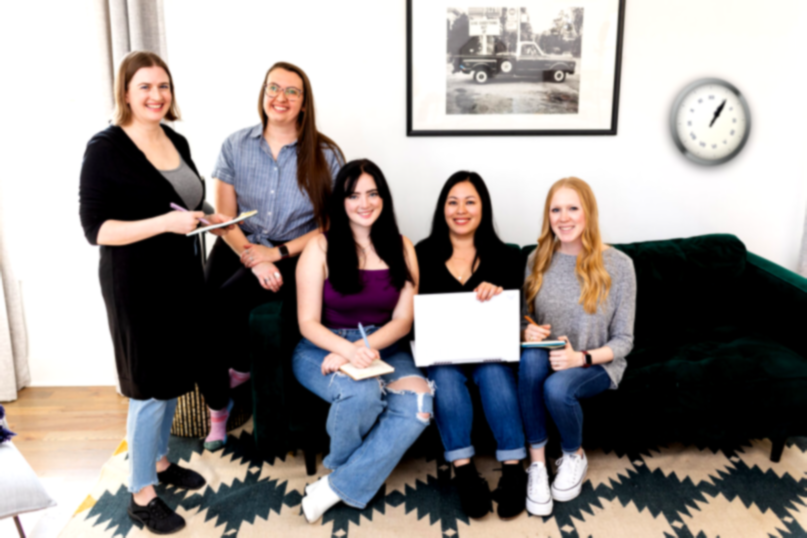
1.06
